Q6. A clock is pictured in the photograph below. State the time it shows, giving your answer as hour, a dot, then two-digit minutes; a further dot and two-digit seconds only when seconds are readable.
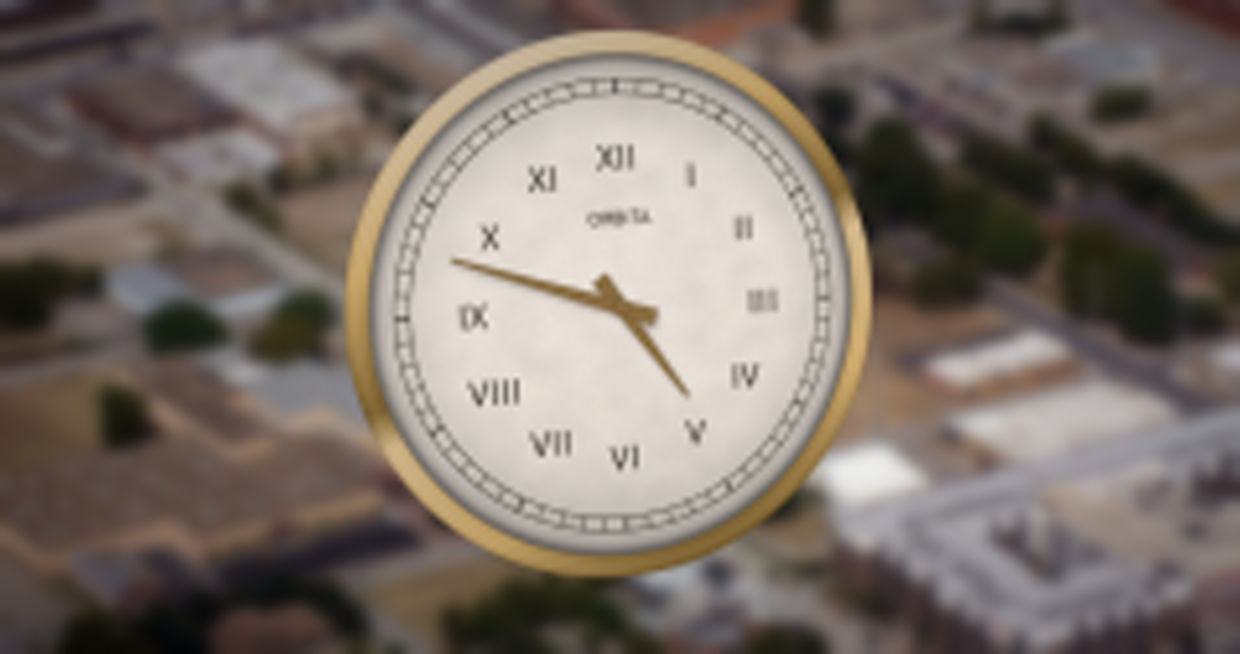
4.48
